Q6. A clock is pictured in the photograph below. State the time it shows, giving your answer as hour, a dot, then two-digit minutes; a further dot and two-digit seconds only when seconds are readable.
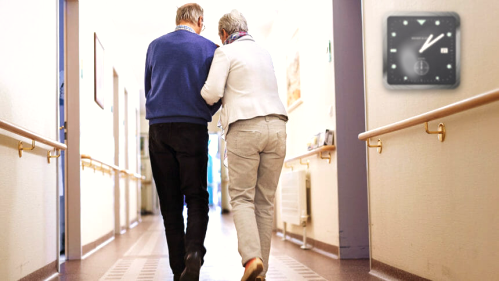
1.09
